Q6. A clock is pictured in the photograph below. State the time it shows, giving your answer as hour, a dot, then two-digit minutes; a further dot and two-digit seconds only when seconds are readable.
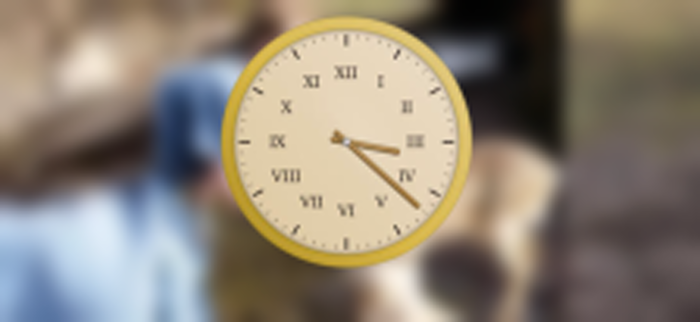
3.22
